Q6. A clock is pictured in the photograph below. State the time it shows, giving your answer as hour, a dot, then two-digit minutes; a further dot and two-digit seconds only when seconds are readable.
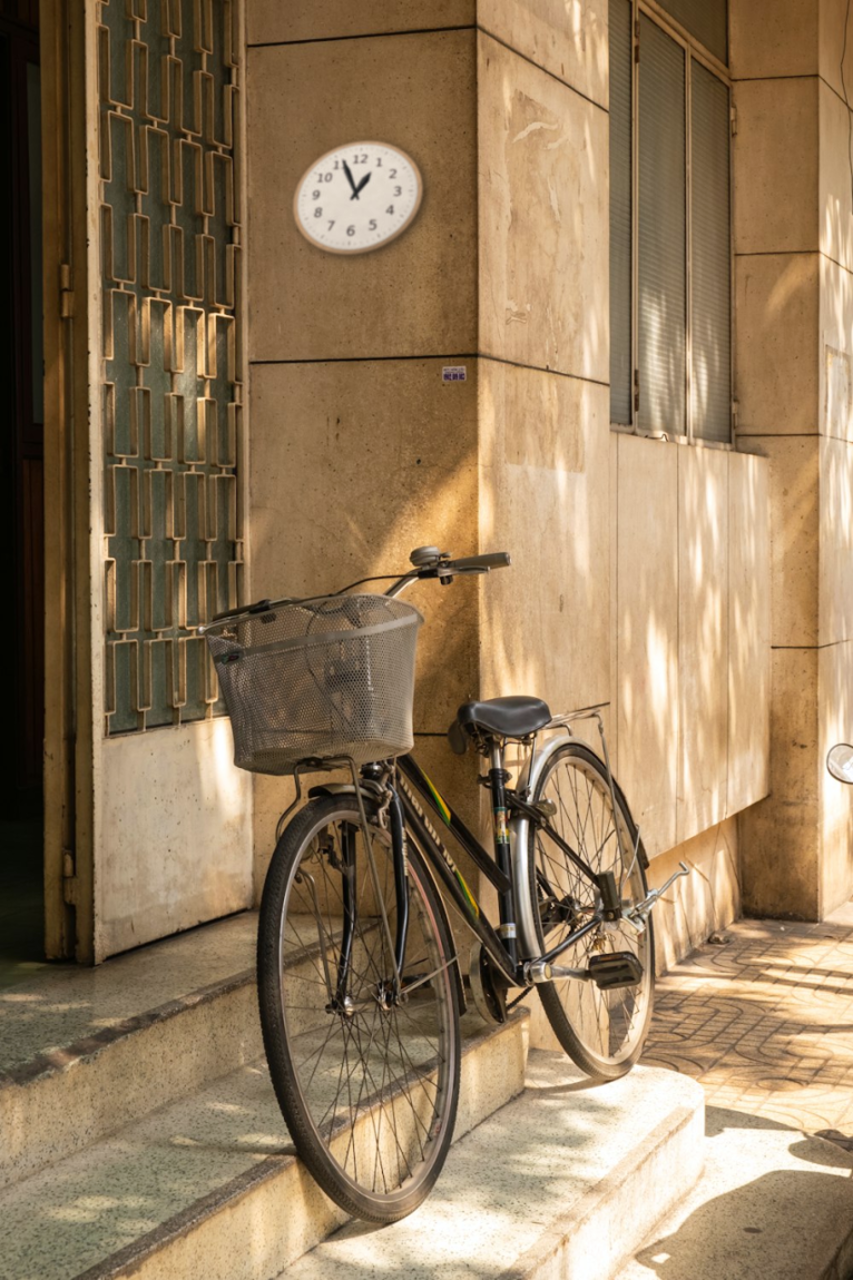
12.56
